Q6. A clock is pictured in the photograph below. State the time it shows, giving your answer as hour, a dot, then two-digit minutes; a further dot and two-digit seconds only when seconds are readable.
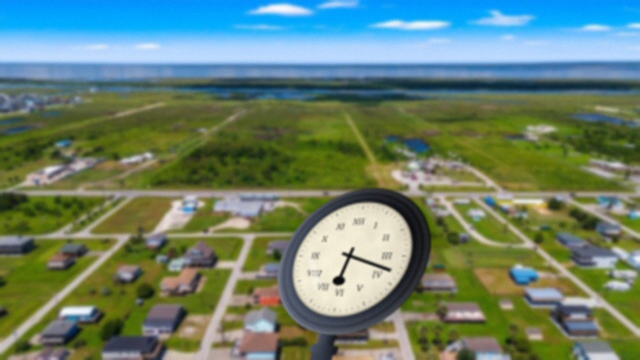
6.18
